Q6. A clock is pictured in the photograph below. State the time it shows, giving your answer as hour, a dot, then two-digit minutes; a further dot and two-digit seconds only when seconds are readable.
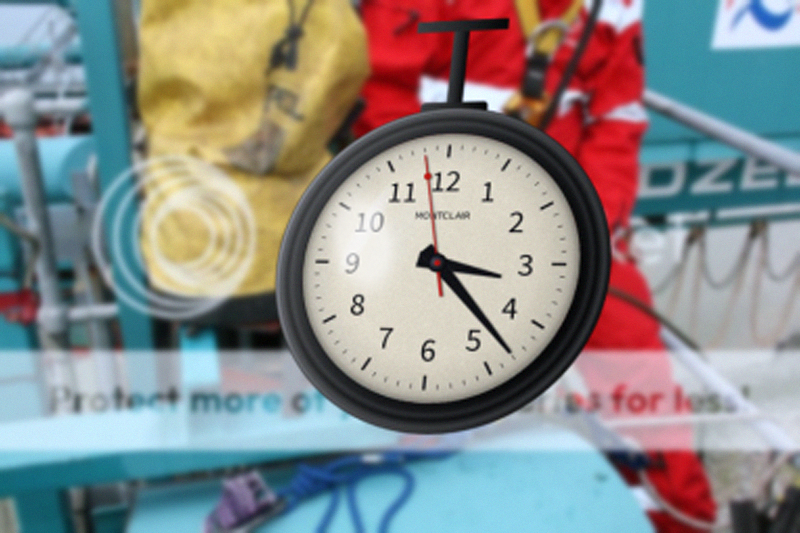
3.22.58
